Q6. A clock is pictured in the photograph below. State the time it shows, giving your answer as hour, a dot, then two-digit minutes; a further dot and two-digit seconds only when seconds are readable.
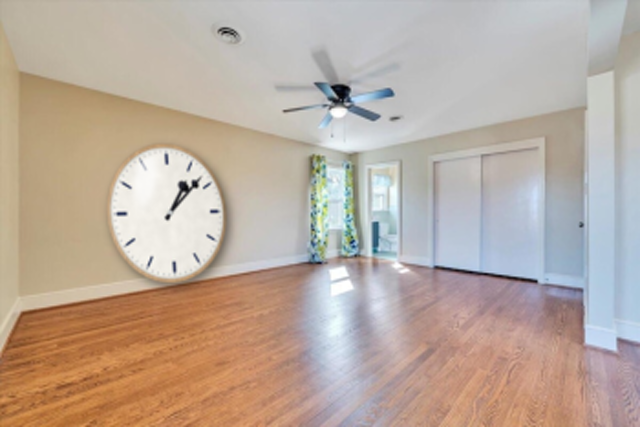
1.08
